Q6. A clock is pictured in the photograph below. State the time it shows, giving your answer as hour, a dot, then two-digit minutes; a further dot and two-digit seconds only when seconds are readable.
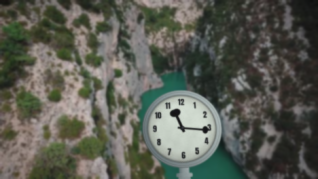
11.16
